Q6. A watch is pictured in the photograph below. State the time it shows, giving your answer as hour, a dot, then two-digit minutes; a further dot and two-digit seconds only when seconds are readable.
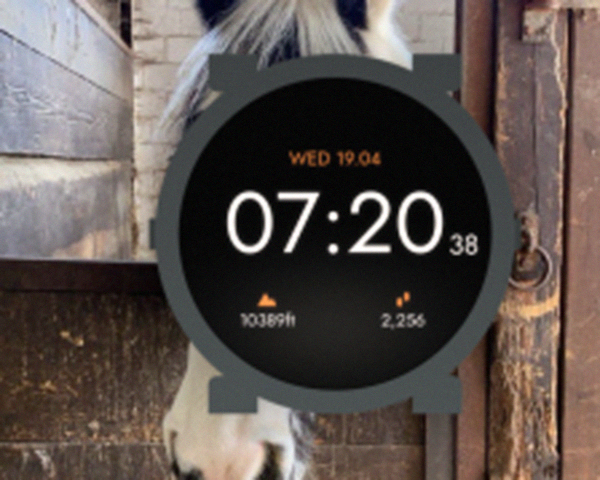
7.20.38
